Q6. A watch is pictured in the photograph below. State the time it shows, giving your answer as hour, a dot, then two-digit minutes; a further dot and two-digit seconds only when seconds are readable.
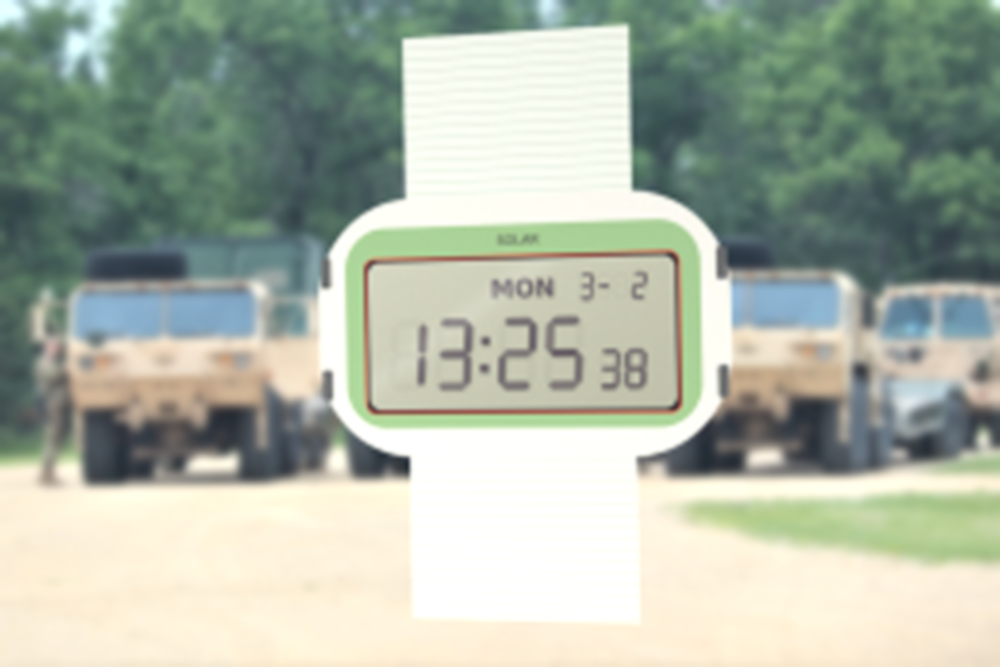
13.25.38
